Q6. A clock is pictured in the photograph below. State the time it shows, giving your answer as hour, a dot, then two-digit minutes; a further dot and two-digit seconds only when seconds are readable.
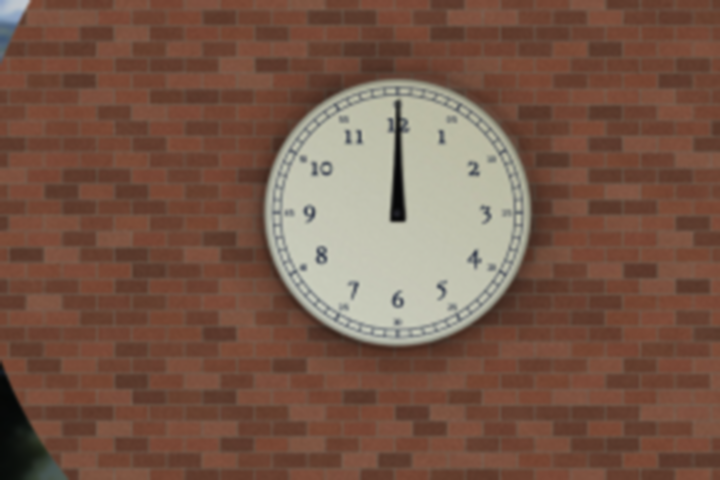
12.00
